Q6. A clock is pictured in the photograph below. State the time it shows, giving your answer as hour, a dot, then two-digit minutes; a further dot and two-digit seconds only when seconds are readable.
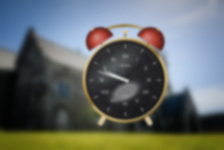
9.48
